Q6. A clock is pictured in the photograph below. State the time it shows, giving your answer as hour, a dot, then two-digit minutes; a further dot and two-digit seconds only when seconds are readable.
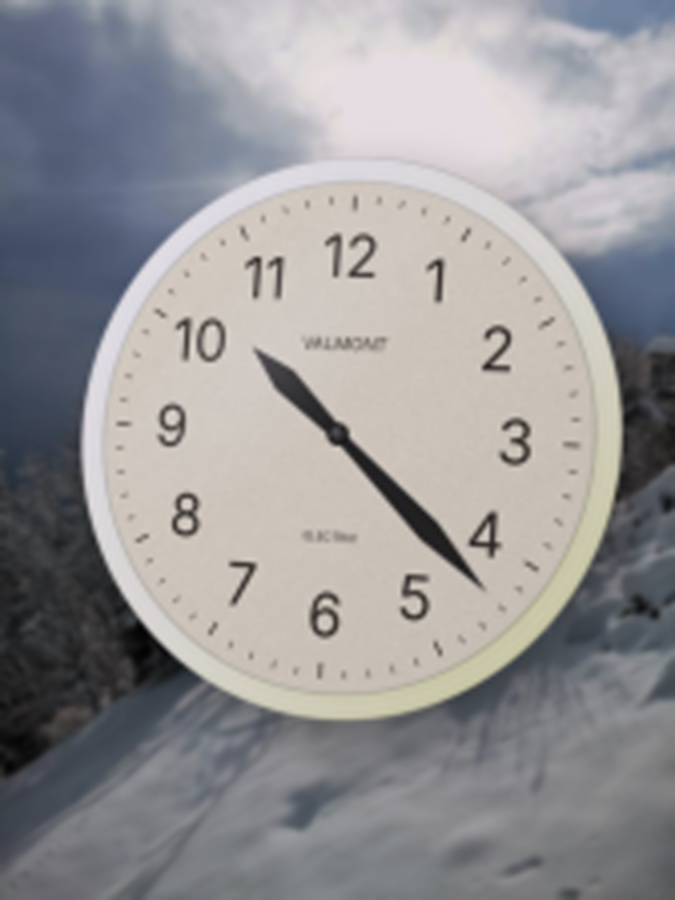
10.22
